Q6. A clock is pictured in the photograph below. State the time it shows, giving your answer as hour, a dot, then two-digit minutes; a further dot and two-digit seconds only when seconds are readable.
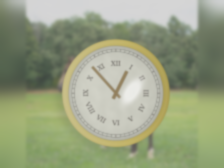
12.53
